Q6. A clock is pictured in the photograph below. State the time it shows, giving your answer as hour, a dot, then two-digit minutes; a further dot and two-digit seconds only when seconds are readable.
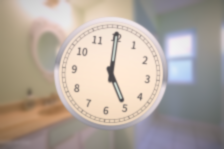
5.00
